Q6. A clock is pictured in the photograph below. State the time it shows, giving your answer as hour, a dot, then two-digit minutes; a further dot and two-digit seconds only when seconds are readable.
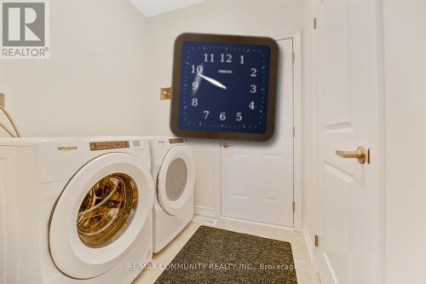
9.49
